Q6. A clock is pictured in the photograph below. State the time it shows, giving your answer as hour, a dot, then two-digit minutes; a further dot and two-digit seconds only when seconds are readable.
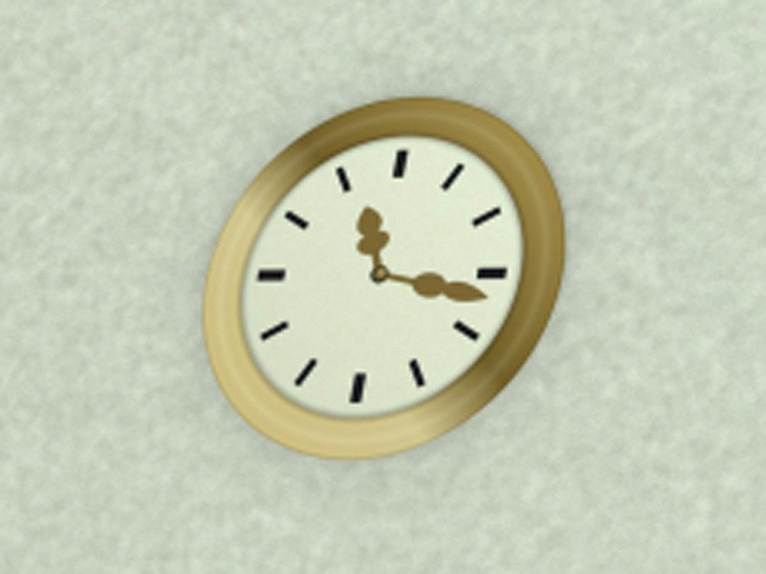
11.17
